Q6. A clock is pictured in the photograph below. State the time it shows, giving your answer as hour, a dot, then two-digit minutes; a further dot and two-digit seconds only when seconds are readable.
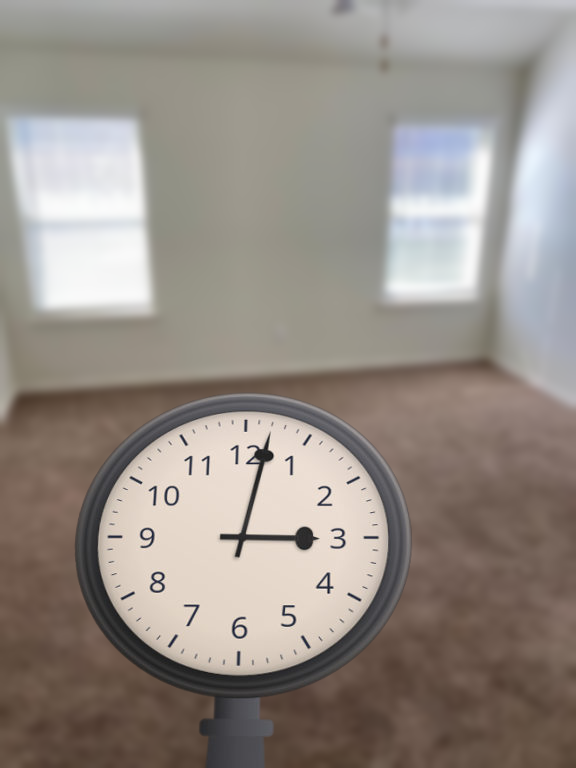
3.02
